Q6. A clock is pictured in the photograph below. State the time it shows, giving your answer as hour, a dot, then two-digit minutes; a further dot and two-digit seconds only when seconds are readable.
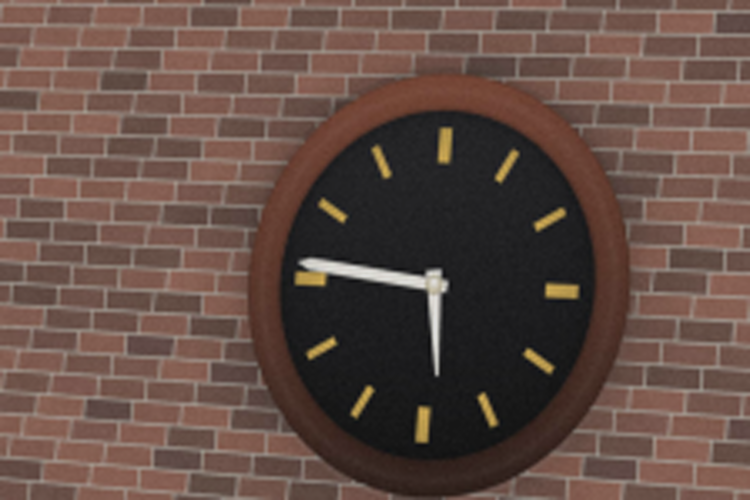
5.46
